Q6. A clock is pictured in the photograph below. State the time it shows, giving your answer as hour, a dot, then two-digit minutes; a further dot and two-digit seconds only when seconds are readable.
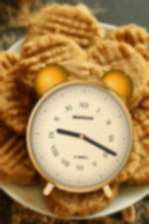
9.19
